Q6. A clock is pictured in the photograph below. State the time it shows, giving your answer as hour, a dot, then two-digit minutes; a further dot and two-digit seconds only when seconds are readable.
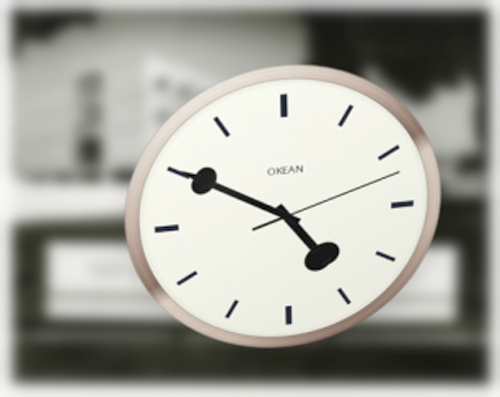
4.50.12
